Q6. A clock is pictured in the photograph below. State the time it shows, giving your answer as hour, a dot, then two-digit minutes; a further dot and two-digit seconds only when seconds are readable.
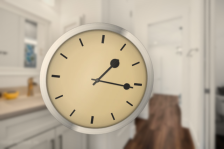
1.16
